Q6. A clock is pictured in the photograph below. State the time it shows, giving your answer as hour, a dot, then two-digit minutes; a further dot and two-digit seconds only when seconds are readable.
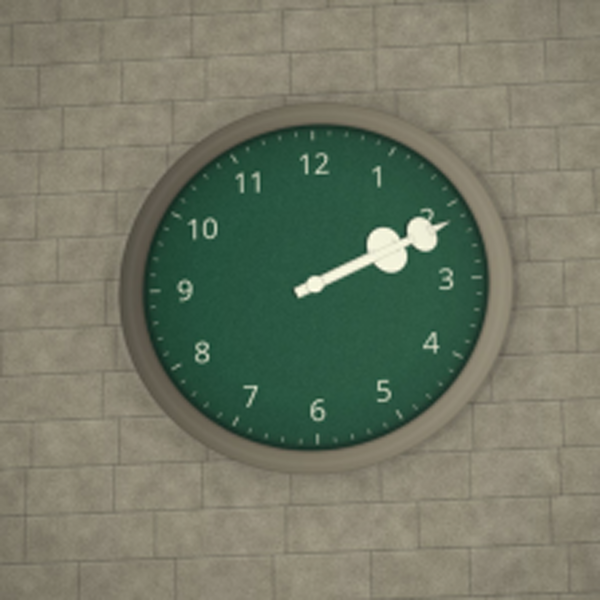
2.11
